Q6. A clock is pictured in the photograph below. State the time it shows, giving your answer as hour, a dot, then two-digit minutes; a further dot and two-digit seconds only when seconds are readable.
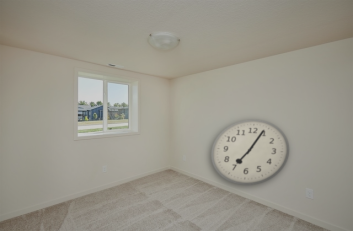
7.04
